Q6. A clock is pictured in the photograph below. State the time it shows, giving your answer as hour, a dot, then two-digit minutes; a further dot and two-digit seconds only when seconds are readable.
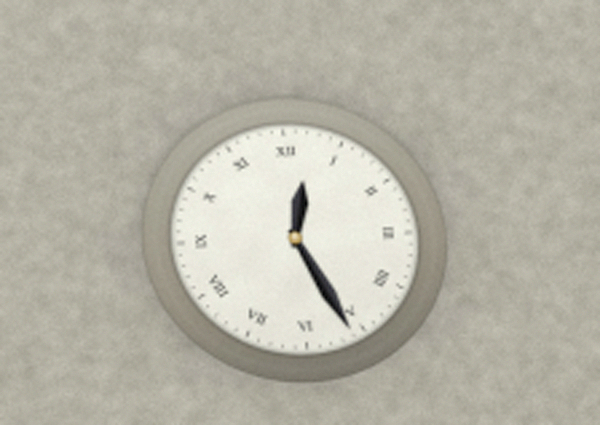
12.26
